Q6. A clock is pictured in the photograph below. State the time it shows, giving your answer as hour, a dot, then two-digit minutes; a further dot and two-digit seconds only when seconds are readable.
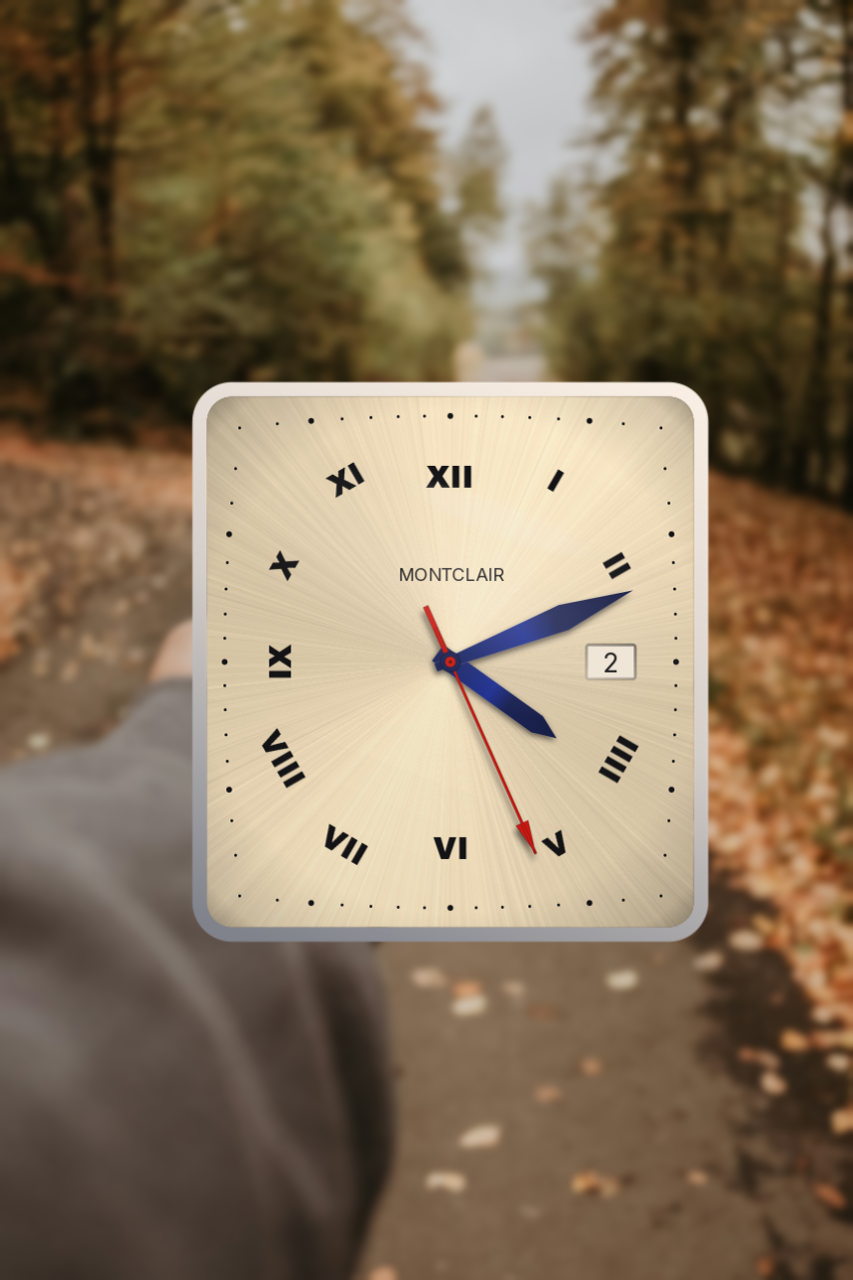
4.11.26
